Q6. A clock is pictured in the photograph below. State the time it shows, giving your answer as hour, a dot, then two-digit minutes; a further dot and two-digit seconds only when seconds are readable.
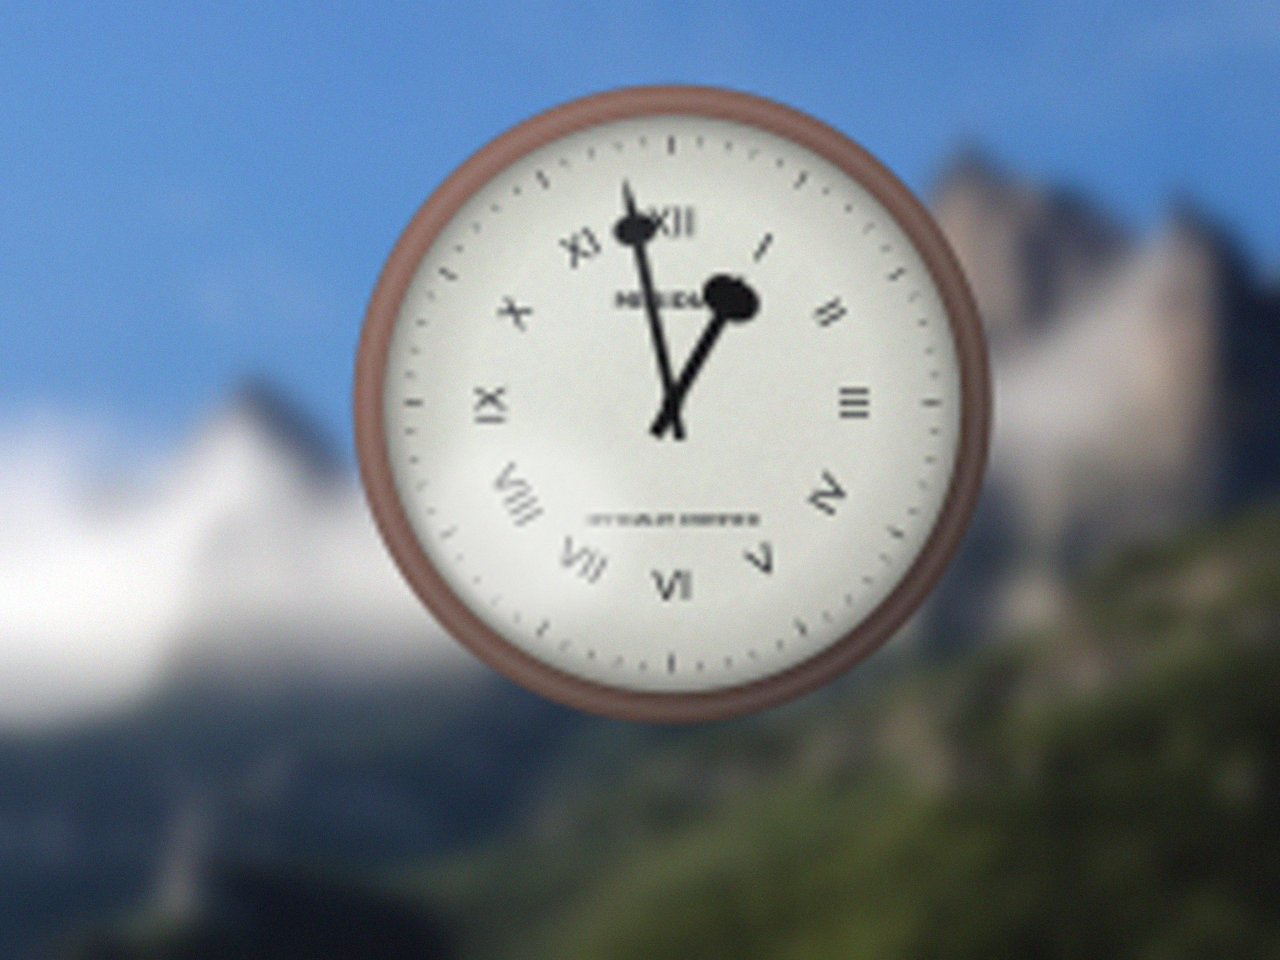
12.58
